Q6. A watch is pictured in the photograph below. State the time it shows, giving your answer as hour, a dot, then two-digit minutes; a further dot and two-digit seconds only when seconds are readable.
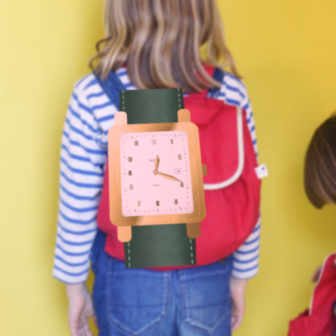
12.19
